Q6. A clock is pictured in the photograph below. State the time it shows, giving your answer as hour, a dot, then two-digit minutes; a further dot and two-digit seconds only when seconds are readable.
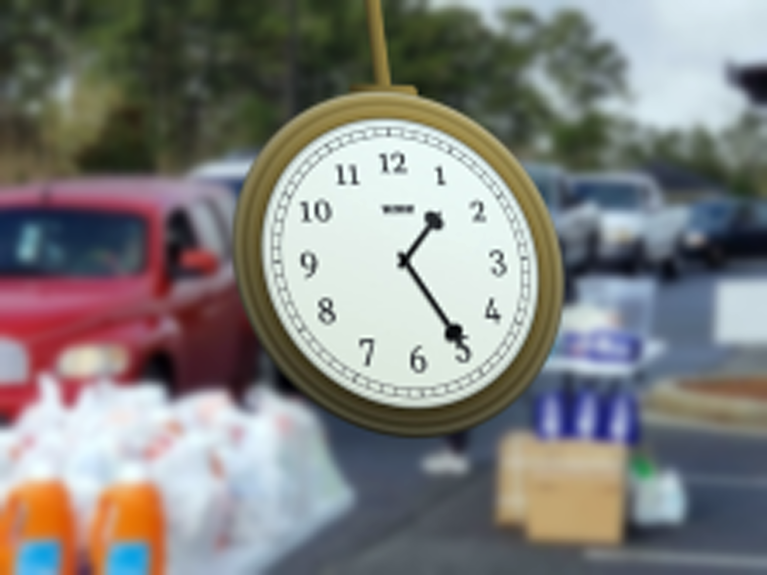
1.25
